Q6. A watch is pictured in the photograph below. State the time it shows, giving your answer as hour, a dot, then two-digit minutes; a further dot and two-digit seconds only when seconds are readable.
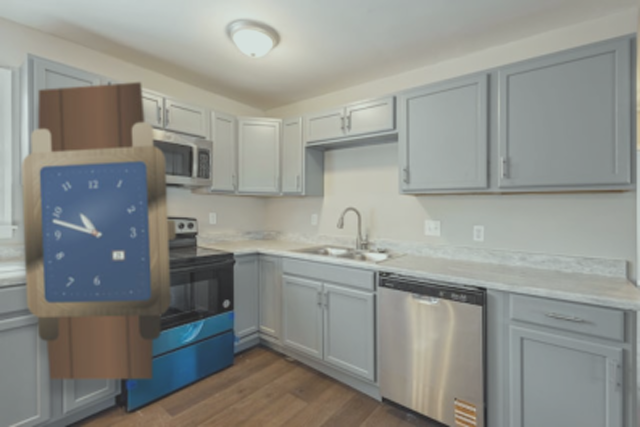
10.48
